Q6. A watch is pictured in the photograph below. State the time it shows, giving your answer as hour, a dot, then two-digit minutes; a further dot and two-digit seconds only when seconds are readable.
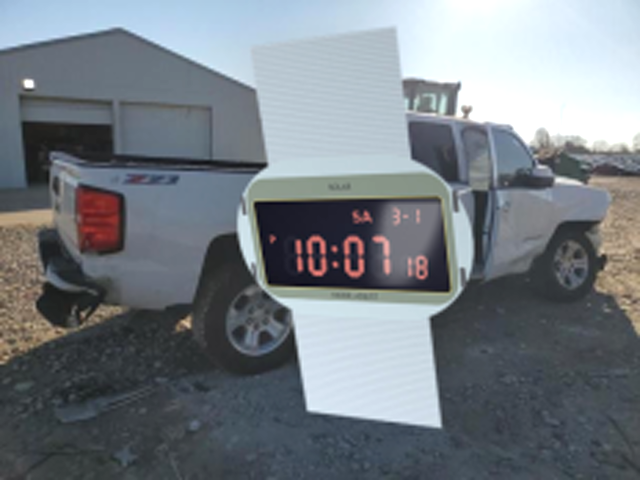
10.07.18
